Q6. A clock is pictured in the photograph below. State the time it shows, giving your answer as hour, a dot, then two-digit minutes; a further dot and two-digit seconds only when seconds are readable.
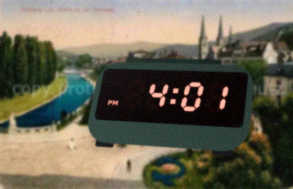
4.01
